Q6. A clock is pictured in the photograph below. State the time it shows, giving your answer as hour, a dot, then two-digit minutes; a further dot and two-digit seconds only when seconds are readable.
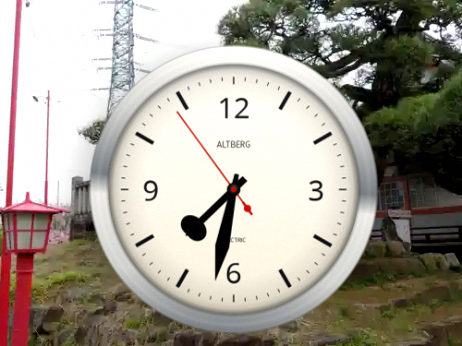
7.31.54
